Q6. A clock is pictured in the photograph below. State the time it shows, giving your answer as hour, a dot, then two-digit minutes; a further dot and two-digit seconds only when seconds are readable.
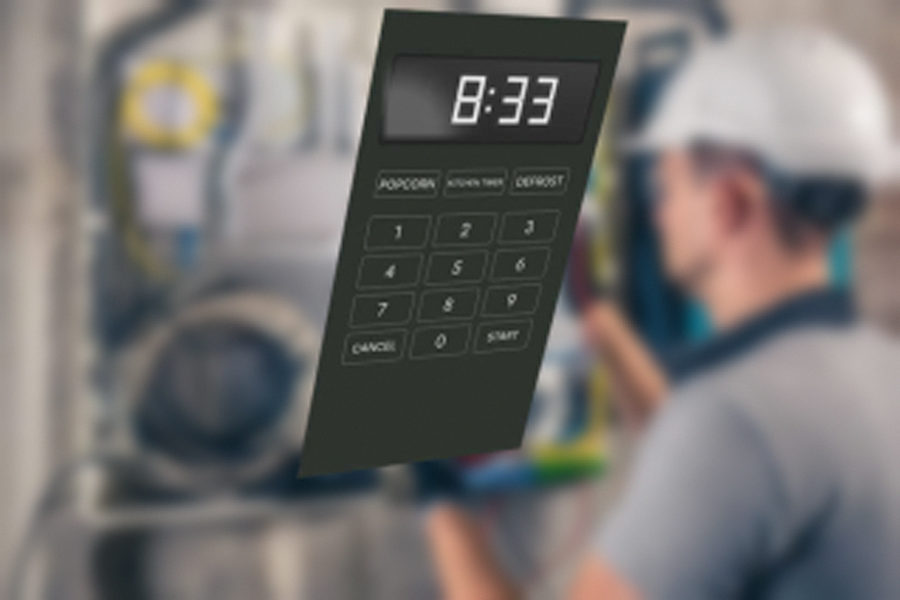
8.33
